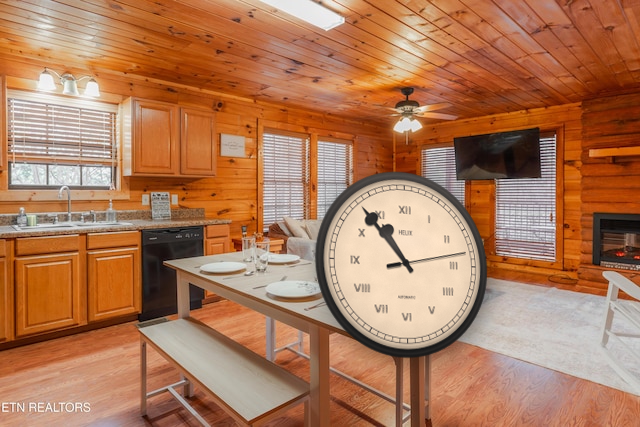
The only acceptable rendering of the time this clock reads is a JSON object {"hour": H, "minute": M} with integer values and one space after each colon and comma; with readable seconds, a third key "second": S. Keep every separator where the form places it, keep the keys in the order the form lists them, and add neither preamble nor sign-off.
{"hour": 10, "minute": 53, "second": 13}
